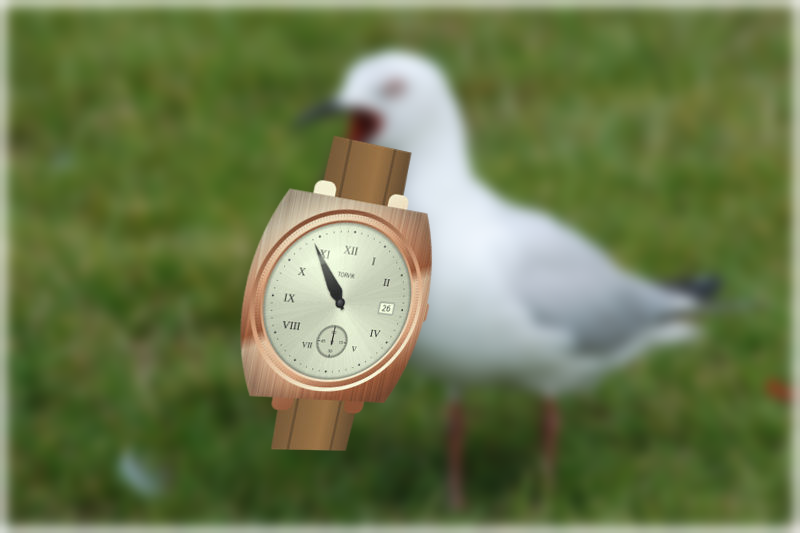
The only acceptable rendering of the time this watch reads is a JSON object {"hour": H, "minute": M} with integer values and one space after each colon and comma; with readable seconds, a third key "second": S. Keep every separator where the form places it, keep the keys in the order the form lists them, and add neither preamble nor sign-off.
{"hour": 10, "minute": 54}
